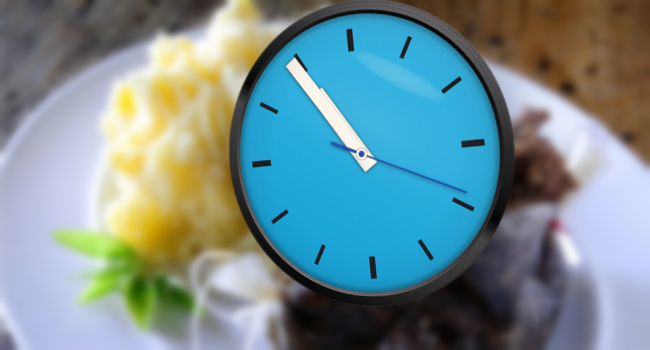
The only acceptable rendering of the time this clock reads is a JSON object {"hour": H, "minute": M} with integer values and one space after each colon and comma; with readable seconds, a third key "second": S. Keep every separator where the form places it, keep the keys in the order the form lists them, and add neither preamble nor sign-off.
{"hour": 10, "minute": 54, "second": 19}
